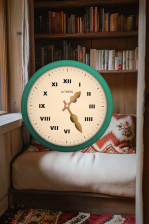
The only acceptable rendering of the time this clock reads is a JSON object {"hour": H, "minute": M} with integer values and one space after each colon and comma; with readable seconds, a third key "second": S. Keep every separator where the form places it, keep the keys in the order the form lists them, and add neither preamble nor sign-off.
{"hour": 1, "minute": 25}
